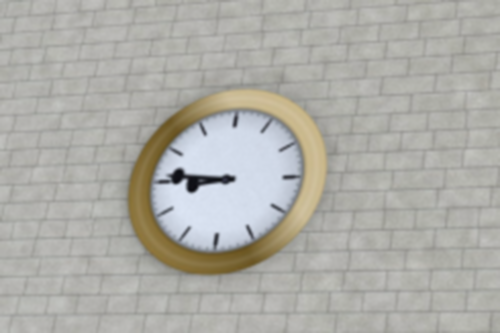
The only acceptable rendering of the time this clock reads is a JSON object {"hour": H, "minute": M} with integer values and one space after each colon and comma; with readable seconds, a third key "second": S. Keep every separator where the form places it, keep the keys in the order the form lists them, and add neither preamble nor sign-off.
{"hour": 8, "minute": 46}
